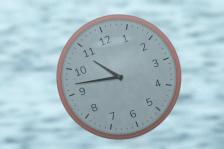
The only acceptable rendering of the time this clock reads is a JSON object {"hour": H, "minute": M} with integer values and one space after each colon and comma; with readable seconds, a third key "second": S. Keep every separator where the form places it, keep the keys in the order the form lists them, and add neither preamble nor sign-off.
{"hour": 10, "minute": 47}
